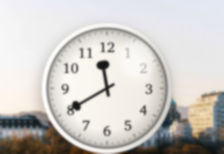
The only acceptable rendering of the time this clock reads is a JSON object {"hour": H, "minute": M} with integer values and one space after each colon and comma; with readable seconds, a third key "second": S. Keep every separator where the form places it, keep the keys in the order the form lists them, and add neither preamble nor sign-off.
{"hour": 11, "minute": 40}
